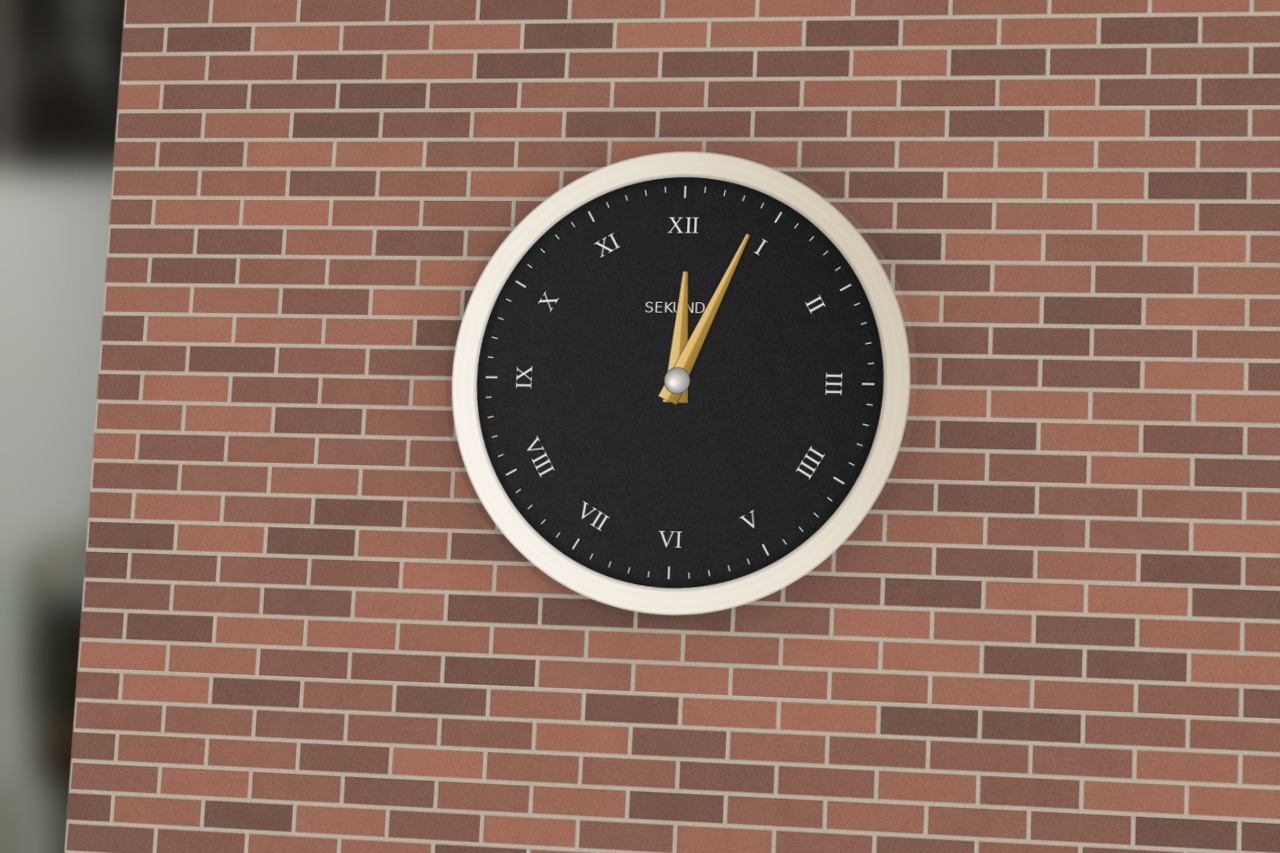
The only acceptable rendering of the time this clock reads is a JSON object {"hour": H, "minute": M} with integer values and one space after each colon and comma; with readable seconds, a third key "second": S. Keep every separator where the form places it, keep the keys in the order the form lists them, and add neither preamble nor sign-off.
{"hour": 12, "minute": 4}
